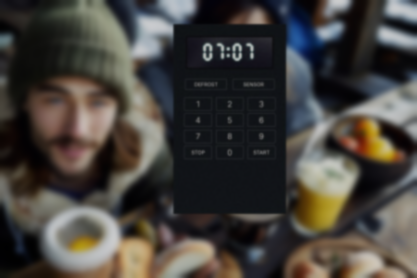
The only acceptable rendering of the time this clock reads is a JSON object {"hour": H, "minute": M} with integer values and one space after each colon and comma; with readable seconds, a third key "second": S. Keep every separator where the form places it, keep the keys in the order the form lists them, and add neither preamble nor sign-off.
{"hour": 7, "minute": 7}
